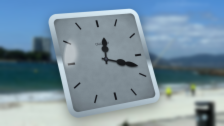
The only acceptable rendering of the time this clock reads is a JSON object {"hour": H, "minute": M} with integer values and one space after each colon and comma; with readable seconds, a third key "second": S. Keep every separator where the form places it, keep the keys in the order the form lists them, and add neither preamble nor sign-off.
{"hour": 12, "minute": 18}
